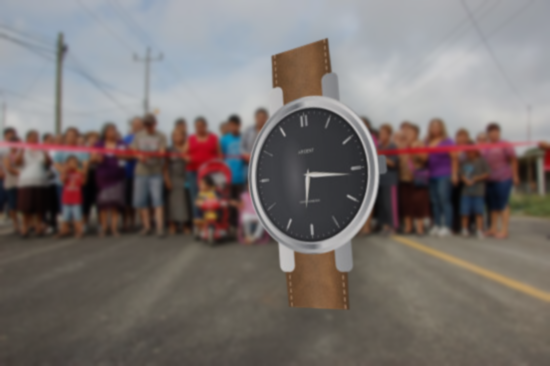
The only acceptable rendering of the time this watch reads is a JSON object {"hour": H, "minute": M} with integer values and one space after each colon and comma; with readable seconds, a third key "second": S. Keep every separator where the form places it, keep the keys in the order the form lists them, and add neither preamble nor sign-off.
{"hour": 6, "minute": 16}
